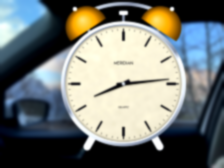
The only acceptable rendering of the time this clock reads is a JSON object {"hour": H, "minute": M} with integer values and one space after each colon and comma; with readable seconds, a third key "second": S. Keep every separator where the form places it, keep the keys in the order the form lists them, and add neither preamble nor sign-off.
{"hour": 8, "minute": 14}
